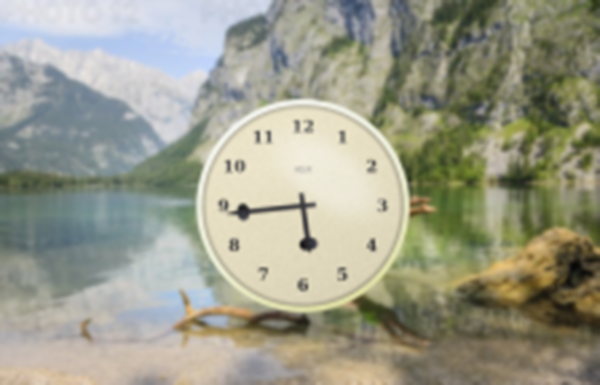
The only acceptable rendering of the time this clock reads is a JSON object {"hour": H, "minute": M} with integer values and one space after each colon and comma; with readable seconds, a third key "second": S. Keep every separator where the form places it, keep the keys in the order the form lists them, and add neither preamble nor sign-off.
{"hour": 5, "minute": 44}
